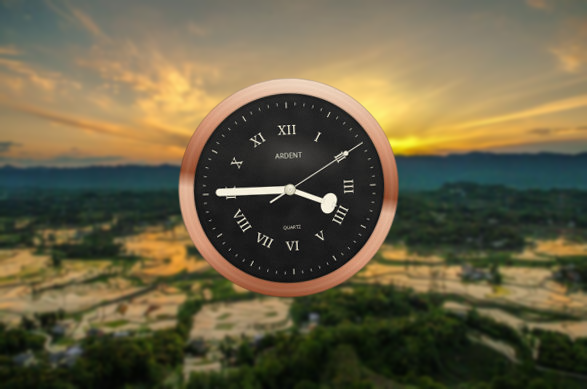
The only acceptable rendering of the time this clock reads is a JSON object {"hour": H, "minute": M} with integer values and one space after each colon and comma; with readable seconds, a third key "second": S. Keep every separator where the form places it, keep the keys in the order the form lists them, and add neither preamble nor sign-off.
{"hour": 3, "minute": 45, "second": 10}
